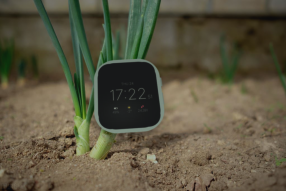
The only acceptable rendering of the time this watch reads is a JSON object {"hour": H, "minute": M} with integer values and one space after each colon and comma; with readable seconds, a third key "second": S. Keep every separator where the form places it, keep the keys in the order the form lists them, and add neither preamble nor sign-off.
{"hour": 17, "minute": 22}
